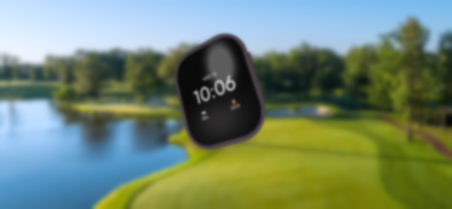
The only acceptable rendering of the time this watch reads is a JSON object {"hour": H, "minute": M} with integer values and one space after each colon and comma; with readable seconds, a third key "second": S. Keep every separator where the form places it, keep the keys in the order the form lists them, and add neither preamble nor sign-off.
{"hour": 10, "minute": 6}
